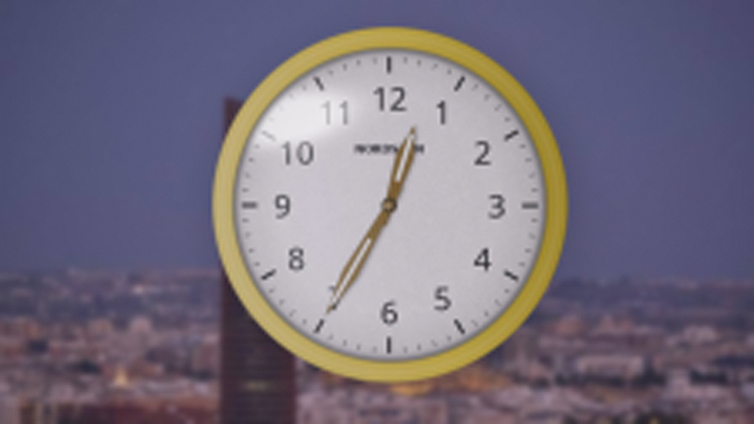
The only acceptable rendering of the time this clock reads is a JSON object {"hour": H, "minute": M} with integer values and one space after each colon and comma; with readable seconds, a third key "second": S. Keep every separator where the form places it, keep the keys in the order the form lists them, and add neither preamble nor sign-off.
{"hour": 12, "minute": 35}
